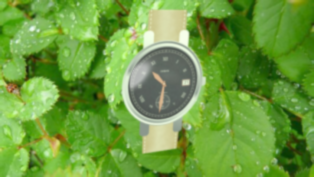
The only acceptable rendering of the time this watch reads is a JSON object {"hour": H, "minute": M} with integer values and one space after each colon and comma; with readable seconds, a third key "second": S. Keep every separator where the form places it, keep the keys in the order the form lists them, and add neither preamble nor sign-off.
{"hour": 10, "minute": 31}
